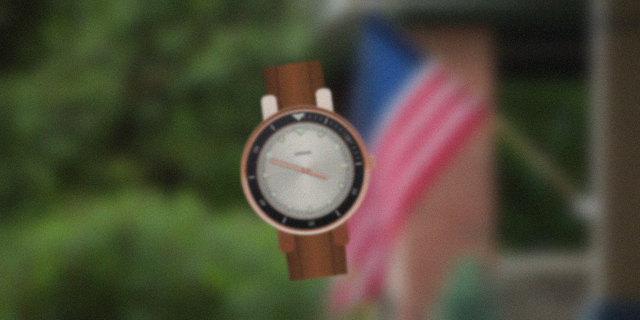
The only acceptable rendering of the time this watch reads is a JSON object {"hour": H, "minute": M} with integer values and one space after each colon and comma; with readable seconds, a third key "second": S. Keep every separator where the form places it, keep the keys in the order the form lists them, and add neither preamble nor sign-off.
{"hour": 3, "minute": 49}
